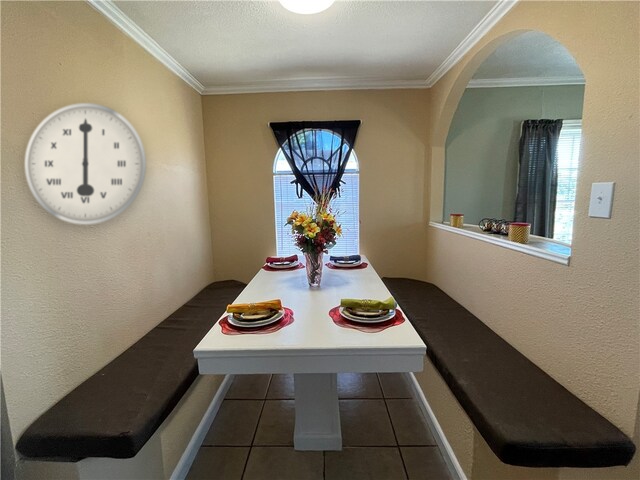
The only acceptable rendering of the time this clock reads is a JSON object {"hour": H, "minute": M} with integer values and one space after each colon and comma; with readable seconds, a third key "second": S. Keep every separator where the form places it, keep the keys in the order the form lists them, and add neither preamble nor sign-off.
{"hour": 6, "minute": 0}
